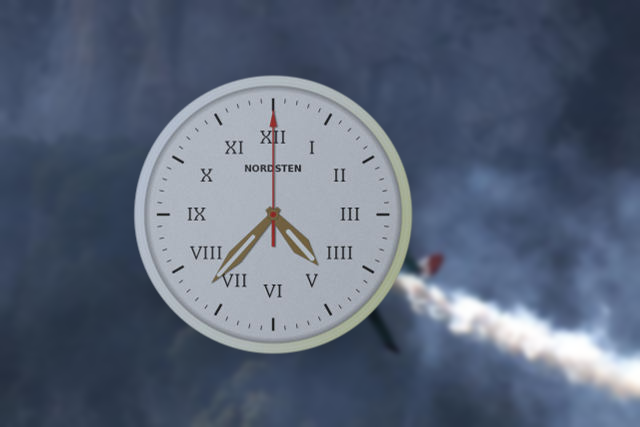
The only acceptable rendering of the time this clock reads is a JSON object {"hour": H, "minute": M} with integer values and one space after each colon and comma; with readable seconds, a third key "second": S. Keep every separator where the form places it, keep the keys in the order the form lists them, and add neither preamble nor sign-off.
{"hour": 4, "minute": 37, "second": 0}
